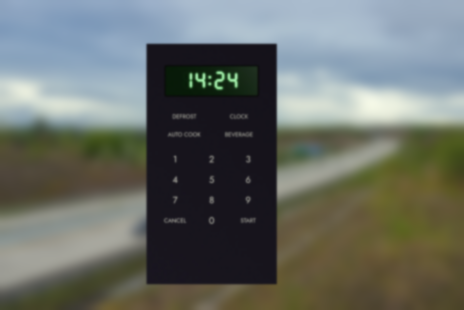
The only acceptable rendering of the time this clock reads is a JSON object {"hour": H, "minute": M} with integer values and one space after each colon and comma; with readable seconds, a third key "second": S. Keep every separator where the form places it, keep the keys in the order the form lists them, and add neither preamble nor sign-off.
{"hour": 14, "minute": 24}
